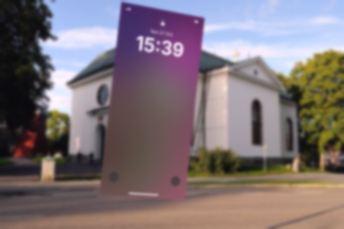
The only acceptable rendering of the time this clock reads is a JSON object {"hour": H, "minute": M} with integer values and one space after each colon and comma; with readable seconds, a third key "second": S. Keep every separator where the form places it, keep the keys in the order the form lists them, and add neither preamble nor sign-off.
{"hour": 15, "minute": 39}
